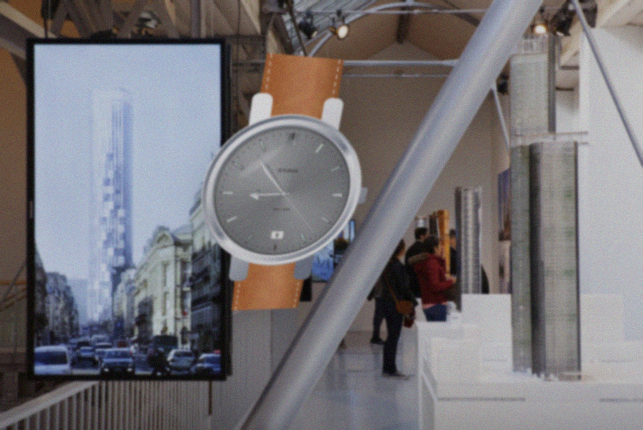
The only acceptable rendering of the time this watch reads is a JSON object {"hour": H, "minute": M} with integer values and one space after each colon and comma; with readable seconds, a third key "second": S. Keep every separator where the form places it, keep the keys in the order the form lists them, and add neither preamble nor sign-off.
{"hour": 8, "minute": 53, "second": 23}
